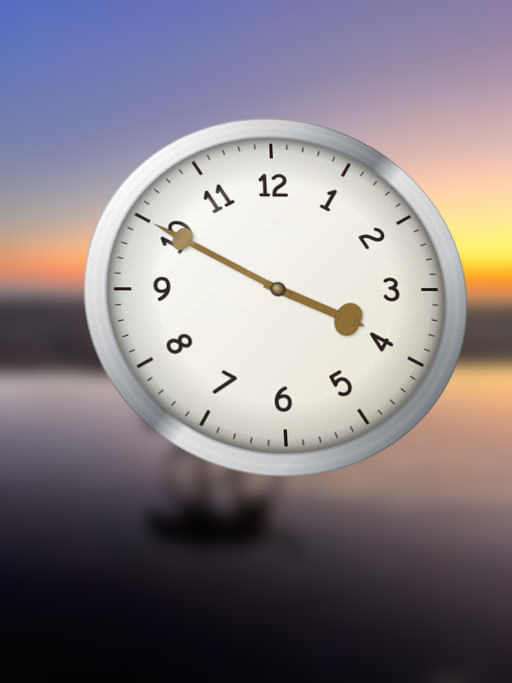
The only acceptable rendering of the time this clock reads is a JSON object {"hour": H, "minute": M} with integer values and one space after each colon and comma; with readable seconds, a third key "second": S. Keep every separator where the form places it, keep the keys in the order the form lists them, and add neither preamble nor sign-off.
{"hour": 3, "minute": 50}
